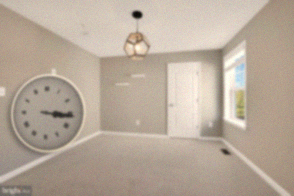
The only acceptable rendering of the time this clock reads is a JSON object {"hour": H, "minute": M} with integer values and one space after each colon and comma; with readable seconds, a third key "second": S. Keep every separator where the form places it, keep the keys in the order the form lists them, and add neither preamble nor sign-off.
{"hour": 3, "minute": 16}
